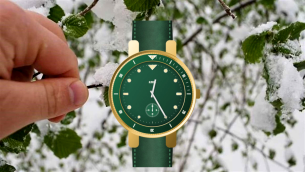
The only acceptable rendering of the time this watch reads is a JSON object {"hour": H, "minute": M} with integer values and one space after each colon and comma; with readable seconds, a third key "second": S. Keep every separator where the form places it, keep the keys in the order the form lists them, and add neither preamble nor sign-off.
{"hour": 12, "minute": 25}
